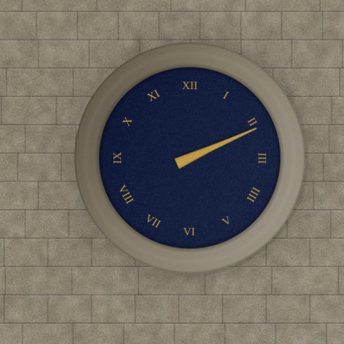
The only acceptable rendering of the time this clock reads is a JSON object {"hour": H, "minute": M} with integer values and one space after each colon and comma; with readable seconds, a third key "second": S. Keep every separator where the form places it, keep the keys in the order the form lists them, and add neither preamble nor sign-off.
{"hour": 2, "minute": 11}
